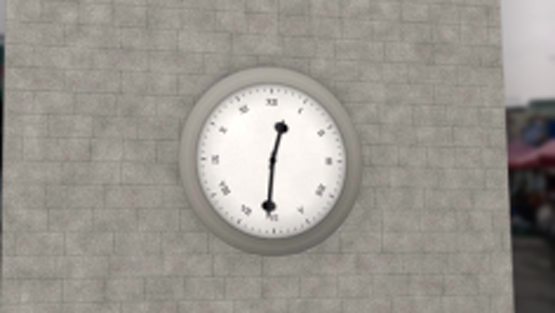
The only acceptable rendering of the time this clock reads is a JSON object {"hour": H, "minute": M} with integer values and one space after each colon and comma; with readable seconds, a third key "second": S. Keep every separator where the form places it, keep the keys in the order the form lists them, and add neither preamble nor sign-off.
{"hour": 12, "minute": 31}
